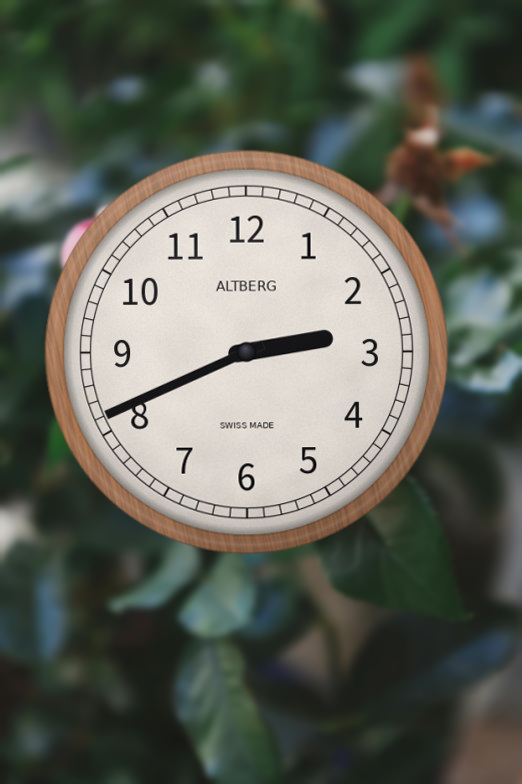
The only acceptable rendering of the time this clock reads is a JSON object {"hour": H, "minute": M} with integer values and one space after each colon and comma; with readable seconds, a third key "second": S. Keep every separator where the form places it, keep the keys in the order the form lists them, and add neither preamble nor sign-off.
{"hour": 2, "minute": 41}
